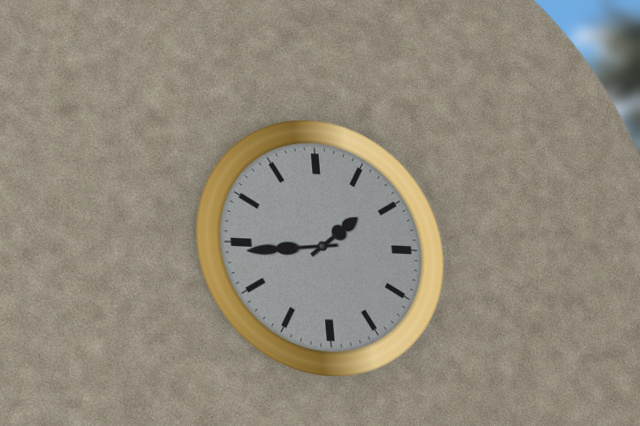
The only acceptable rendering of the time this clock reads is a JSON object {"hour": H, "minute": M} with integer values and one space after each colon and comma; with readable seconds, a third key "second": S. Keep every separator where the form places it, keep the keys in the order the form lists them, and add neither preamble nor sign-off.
{"hour": 1, "minute": 44}
